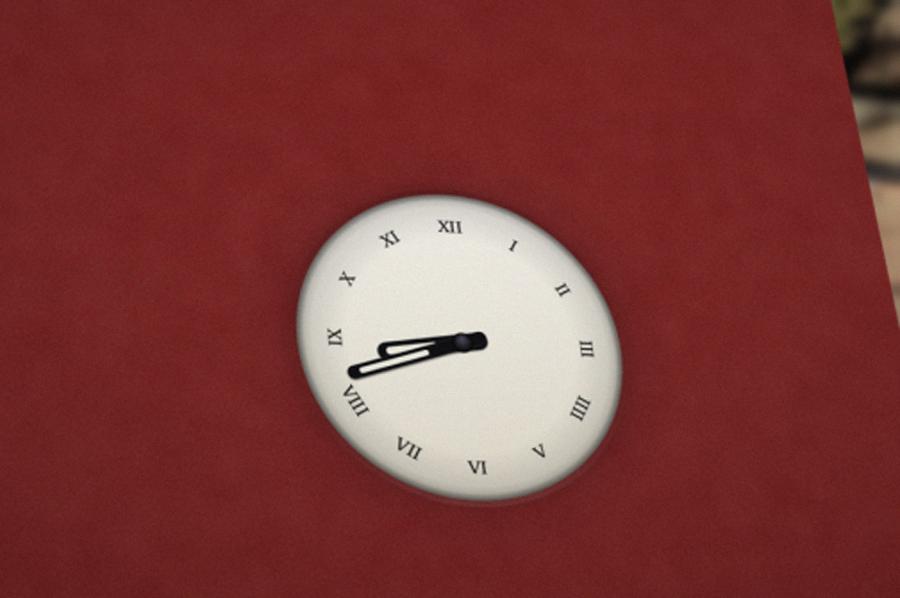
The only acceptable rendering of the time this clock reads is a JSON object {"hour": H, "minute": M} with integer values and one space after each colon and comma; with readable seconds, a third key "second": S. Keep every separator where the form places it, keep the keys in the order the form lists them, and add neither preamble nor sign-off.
{"hour": 8, "minute": 42}
